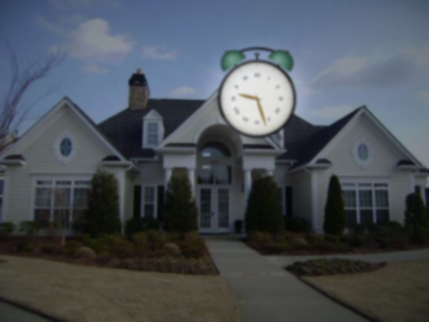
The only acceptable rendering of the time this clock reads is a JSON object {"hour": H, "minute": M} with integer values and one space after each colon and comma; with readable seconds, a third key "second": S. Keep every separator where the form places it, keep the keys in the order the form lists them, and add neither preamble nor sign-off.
{"hour": 9, "minute": 27}
